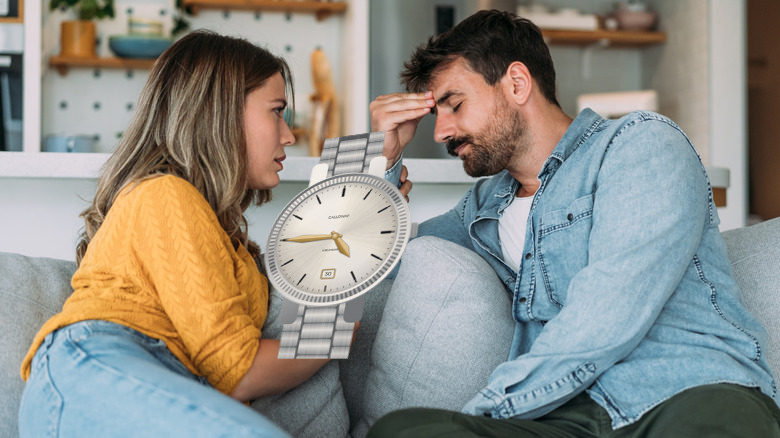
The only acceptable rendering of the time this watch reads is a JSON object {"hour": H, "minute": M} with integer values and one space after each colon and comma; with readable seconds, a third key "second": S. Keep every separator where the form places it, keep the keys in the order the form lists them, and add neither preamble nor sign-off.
{"hour": 4, "minute": 45}
